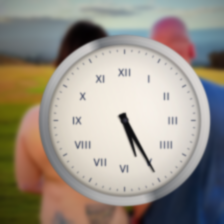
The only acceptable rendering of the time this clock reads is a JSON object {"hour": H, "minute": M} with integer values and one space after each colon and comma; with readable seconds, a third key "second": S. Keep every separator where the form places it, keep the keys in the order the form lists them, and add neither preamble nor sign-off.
{"hour": 5, "minute": 25}
